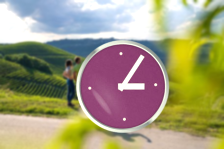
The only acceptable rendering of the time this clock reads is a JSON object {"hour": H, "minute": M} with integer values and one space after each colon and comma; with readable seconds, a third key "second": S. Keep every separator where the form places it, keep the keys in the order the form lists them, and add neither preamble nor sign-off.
{"hour": 3, "minute": 6}
